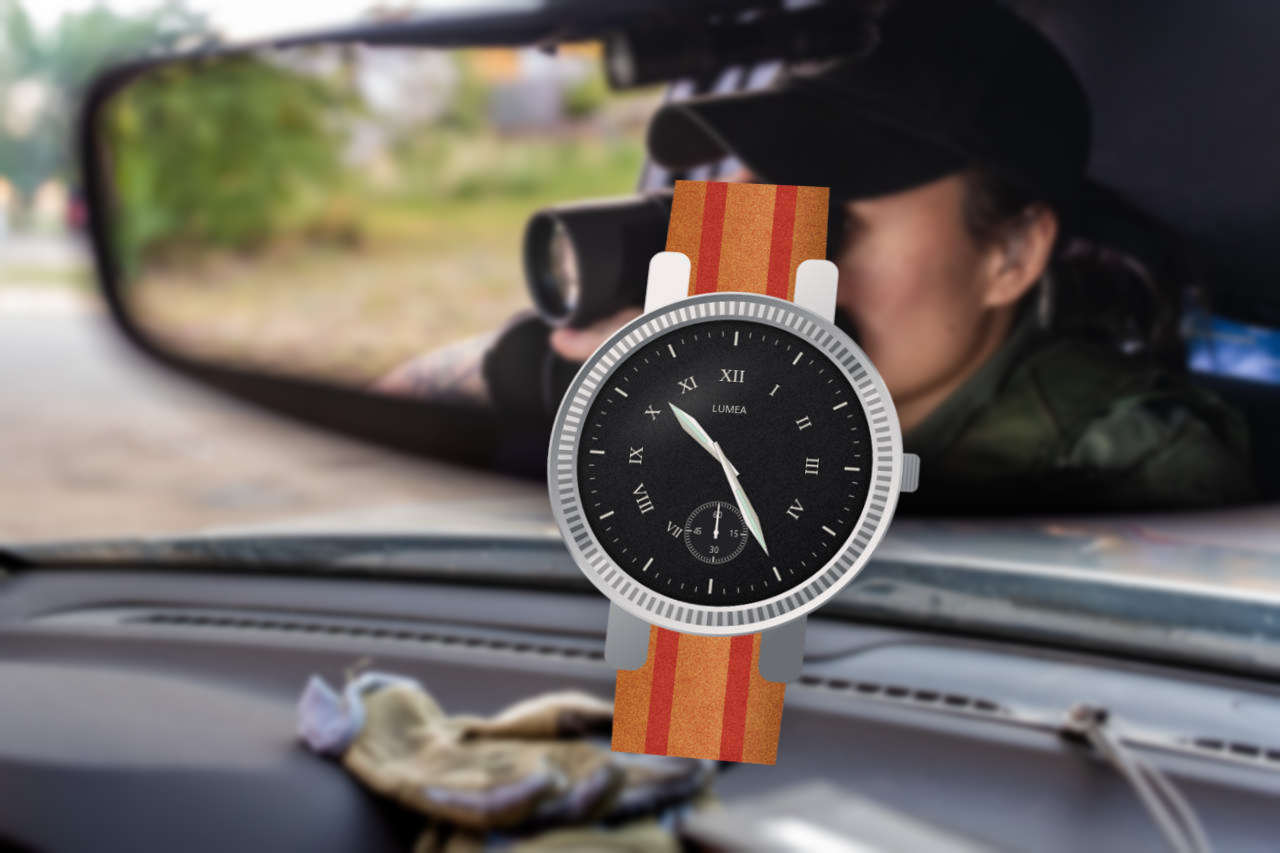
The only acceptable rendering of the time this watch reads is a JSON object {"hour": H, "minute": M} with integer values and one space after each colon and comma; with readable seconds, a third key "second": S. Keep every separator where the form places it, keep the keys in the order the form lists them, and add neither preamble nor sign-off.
{"hour": 10, "minute": 25}
